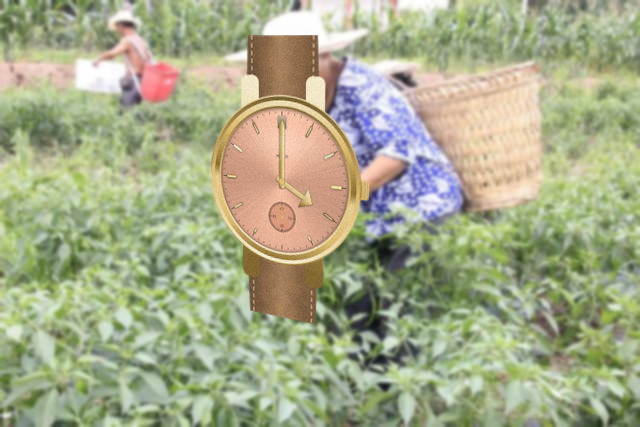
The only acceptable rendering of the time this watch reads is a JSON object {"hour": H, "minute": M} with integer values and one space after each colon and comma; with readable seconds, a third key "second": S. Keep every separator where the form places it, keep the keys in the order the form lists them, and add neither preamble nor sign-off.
{"hour": 4, "minute": 0}
